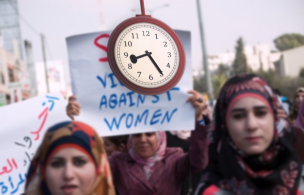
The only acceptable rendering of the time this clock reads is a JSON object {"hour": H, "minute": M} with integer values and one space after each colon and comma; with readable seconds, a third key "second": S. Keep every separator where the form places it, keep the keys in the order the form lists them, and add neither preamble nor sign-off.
{"hour": 8, "minute": 25}
